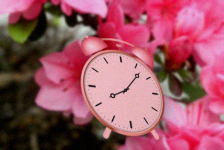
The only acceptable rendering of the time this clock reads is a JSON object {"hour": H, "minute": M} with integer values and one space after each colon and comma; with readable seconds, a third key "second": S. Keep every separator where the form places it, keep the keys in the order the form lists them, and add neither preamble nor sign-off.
{"hour": 8, "minute": 7}
